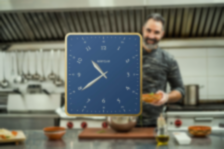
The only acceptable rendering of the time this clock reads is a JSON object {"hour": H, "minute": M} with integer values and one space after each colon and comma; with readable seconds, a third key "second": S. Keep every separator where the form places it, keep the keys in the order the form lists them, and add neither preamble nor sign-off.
{"hour": 10, "minute": 39}
